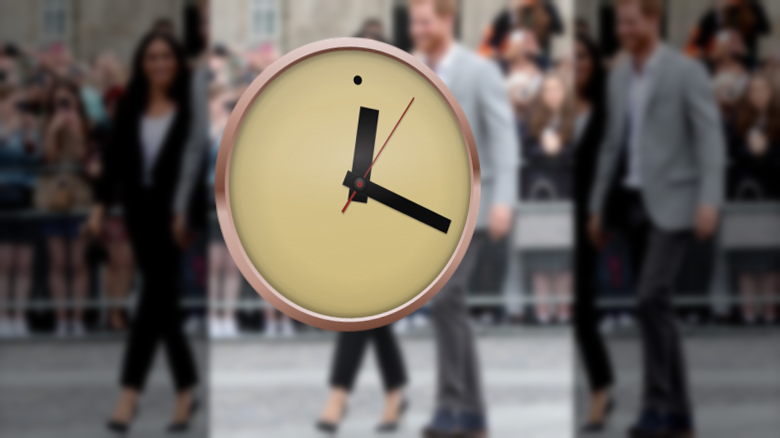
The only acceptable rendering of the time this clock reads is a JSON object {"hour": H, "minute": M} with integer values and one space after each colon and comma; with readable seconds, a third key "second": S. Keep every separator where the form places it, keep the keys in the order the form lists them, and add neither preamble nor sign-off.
{"hour": 12, "minute": 19, "second": 6}
